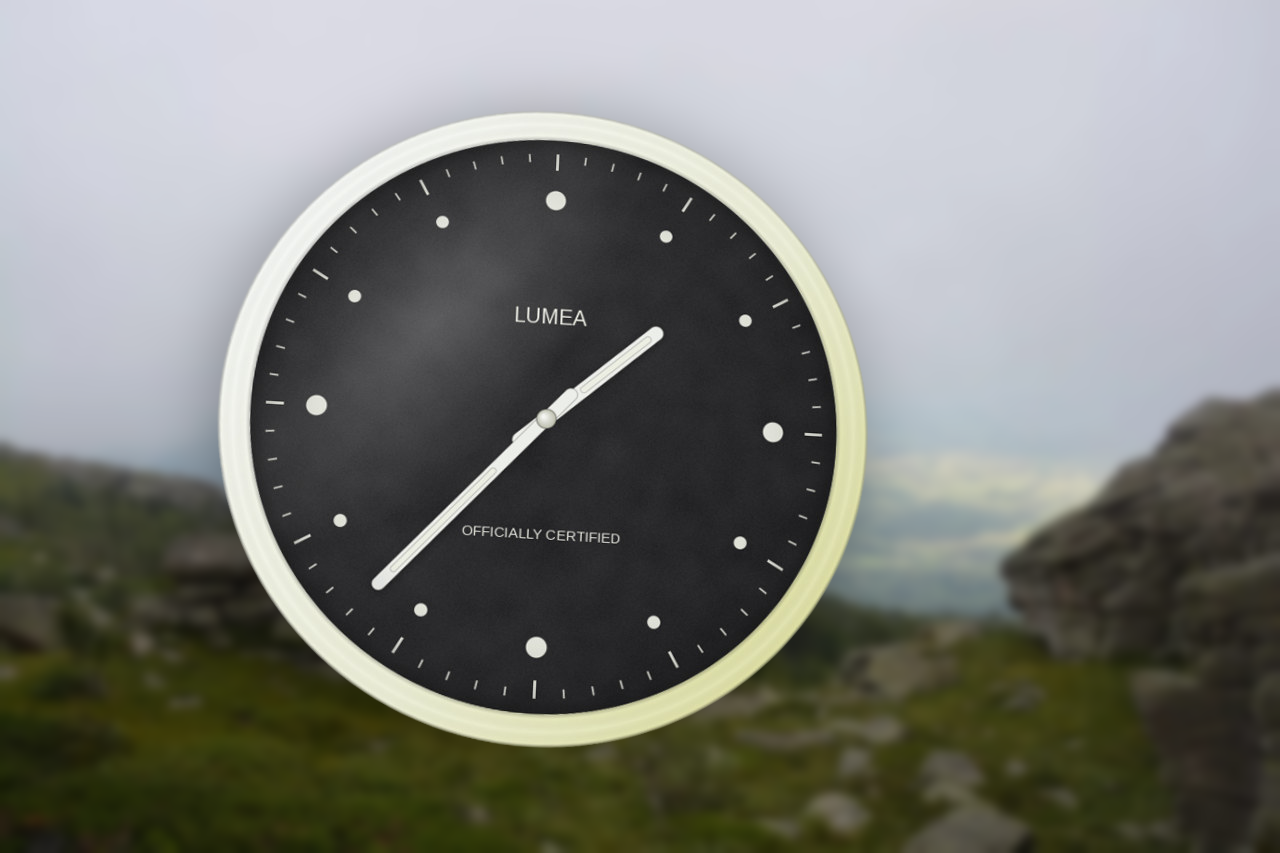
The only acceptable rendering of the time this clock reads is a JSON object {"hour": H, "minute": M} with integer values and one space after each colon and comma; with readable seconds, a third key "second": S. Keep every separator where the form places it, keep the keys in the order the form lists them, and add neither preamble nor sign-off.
{"hour": 1, "minute": 37}
